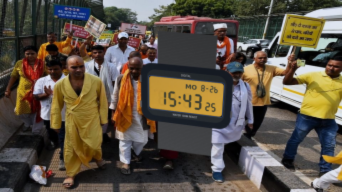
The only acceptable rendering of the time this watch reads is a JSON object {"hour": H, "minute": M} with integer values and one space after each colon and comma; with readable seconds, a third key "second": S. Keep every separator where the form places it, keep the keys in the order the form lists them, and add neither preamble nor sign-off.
{"hour": 15, "minute": 43, "second": 25}
